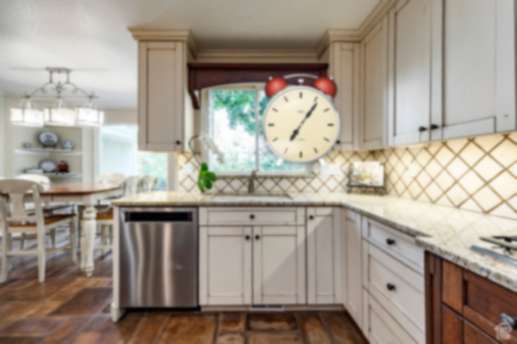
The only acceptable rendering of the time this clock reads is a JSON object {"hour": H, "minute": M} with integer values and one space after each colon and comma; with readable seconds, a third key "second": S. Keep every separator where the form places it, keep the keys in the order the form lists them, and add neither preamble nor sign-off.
{"hour": 7, "minute": 6}
